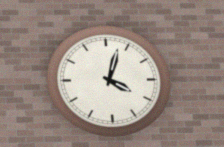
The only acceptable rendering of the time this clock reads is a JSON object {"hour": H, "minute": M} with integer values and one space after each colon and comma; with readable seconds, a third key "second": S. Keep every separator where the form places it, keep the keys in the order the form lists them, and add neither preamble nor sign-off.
{"hour": 4, "minute": 3}
